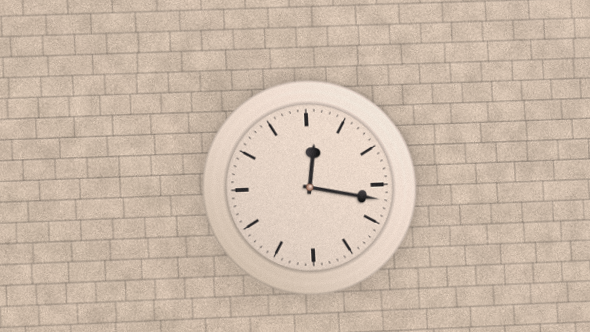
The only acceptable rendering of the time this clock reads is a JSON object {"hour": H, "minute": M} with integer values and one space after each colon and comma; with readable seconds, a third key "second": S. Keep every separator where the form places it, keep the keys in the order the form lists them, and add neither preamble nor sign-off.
{"hour": 12, "minute": 17}
